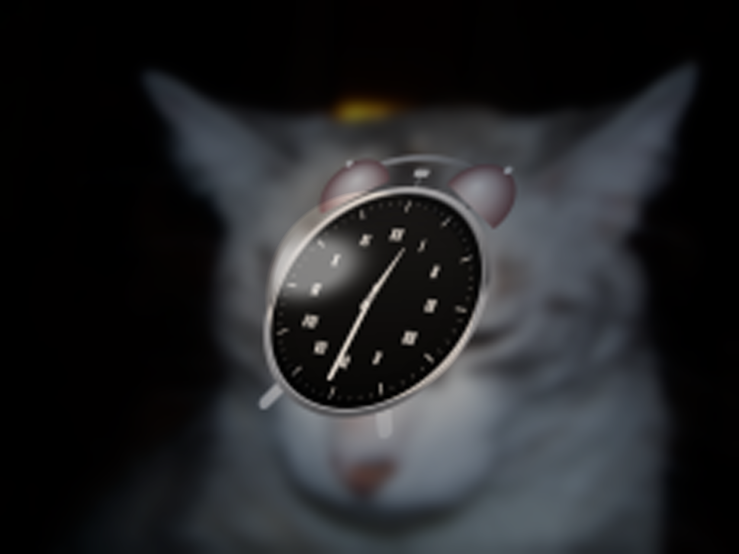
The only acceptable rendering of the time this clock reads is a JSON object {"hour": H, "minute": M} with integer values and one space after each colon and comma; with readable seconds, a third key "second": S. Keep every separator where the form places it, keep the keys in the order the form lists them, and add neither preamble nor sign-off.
{"hour": 12, "minute": 31}
